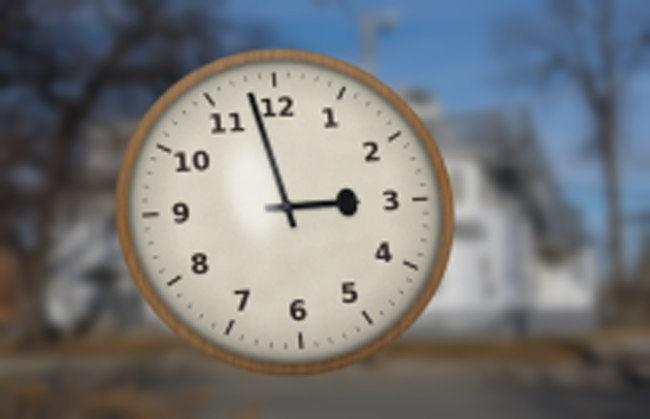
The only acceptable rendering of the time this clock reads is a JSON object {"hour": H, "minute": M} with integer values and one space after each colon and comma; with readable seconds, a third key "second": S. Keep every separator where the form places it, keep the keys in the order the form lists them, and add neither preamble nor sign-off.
{"hour": 2, "minute": 58}
